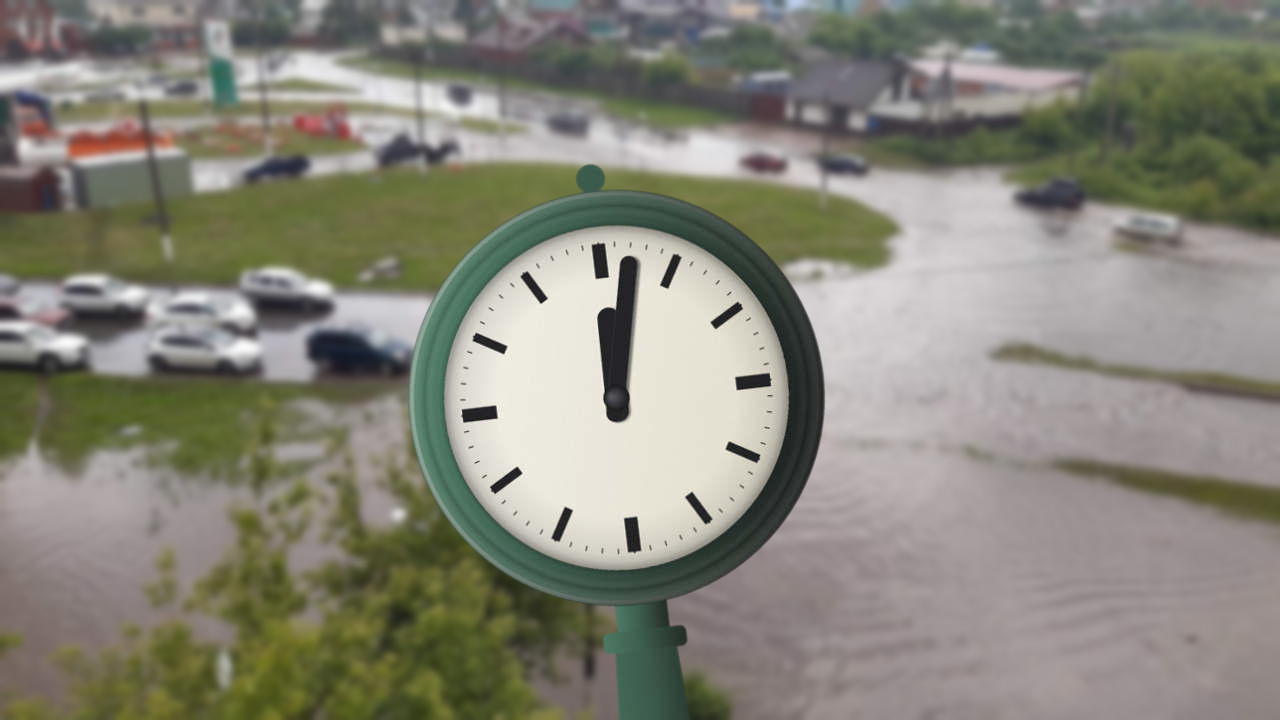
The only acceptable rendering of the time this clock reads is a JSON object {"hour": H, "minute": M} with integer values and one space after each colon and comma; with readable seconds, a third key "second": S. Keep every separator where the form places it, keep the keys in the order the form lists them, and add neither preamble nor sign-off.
{"hour": 12, "minute": 2}
